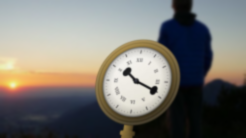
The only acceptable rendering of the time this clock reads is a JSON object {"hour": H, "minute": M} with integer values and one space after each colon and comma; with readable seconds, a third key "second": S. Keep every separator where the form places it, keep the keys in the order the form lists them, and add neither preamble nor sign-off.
{"hour": 10, "minute": 19}
